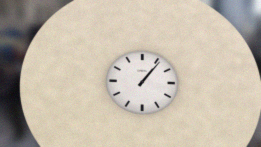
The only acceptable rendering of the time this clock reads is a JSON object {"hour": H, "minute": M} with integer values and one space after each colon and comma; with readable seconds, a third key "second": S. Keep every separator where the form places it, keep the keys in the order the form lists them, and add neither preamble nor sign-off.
{"hour": 1, "minute": 6}
